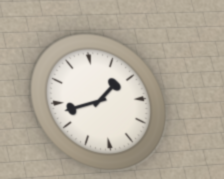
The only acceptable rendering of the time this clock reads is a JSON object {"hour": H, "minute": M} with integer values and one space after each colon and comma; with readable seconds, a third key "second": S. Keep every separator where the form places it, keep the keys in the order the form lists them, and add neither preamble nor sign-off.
{"hour": 1, "minute": 43}
